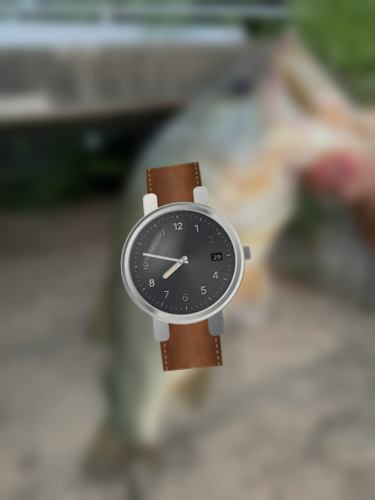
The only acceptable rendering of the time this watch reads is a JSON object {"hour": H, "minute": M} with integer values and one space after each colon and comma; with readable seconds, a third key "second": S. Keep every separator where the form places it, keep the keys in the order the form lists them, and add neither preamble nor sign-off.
{"hour": 7, "minute": 48}
